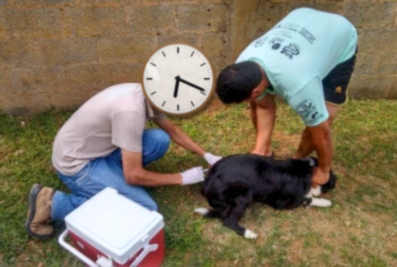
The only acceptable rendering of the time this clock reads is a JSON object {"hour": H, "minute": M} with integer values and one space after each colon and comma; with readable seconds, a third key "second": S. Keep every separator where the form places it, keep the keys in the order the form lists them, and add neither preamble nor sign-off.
{"hour": 6, "minute": 19}
